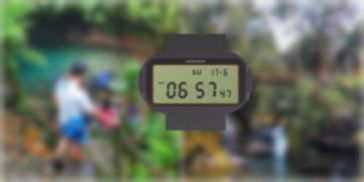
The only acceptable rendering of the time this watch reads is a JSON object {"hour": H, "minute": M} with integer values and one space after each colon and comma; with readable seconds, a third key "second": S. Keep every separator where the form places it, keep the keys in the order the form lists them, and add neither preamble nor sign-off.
{"hour": 6, "minute": 57}
